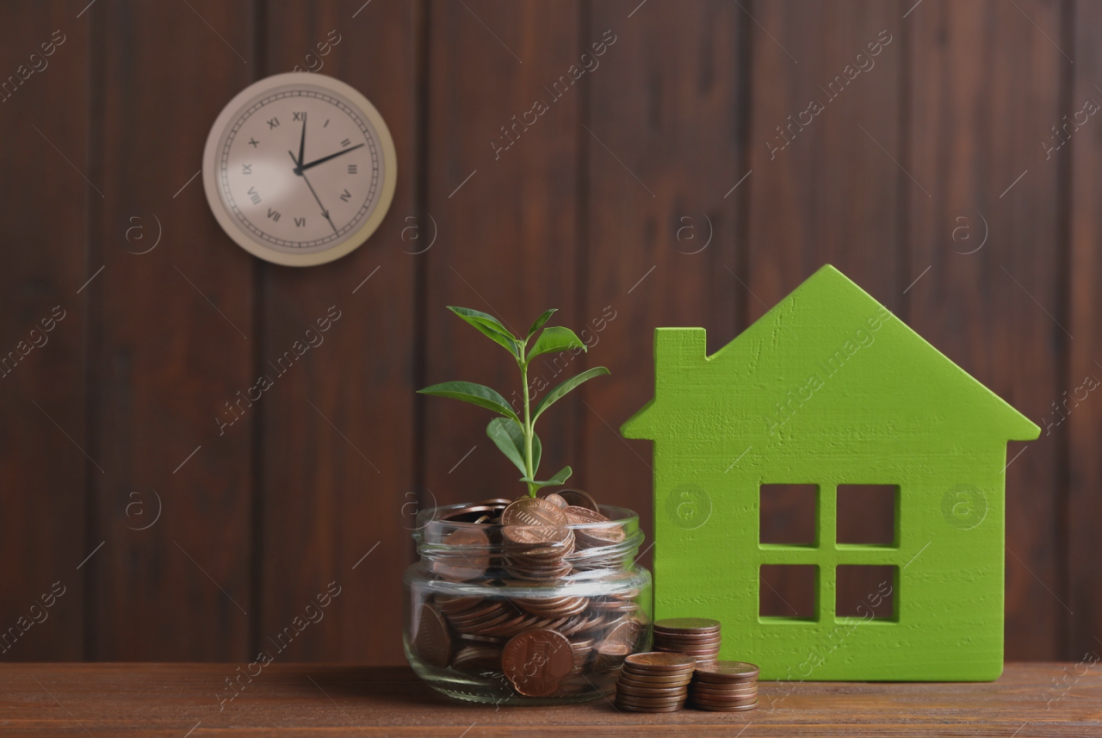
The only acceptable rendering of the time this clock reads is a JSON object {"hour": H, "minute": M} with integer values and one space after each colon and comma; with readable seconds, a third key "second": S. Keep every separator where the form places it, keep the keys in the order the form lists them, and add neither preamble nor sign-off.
{"hour": 12, "minute": 11, "second": 25}
